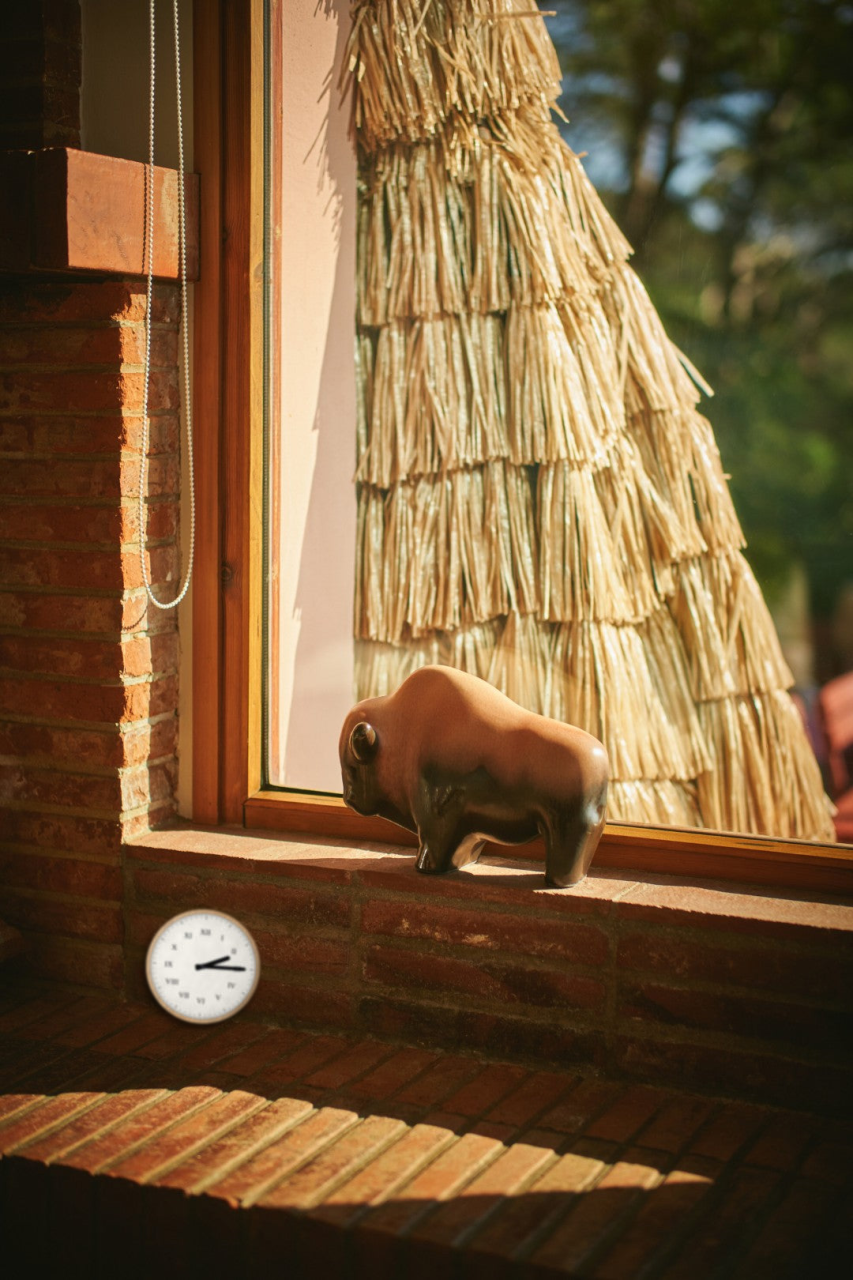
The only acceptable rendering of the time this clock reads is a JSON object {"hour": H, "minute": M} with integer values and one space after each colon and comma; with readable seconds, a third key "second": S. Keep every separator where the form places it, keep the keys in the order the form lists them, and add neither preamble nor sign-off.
{"hour": 2, "minute": 15}
